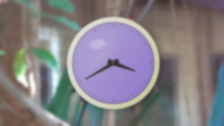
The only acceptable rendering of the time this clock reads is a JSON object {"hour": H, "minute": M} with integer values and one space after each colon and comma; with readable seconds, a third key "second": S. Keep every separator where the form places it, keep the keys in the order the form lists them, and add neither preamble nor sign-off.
{"hour": 3, "minute": 40}
